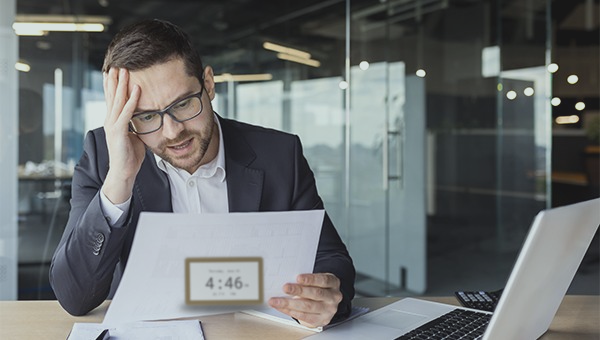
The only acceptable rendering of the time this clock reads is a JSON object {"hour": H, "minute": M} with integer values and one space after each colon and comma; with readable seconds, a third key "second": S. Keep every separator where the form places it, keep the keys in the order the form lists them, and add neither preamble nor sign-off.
{"hour": 4, "minute": 46}
